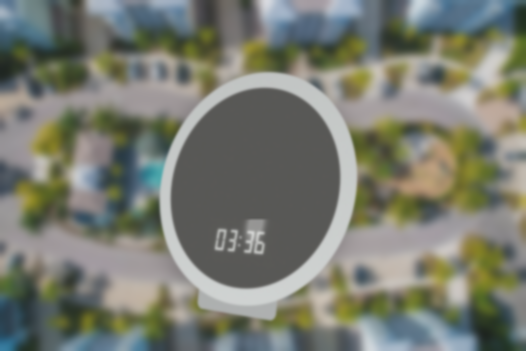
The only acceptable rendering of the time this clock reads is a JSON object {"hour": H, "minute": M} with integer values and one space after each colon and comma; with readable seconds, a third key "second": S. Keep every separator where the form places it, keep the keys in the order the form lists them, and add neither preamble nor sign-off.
{"hour": 3, "minute": 36}
